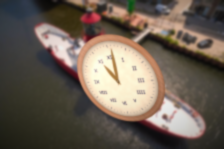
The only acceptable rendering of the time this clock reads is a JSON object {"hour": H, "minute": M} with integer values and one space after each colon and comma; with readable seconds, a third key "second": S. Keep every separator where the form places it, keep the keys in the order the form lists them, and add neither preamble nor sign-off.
{"hour": 11, "minute": 1}
